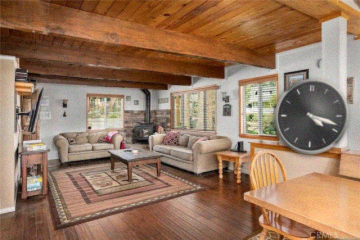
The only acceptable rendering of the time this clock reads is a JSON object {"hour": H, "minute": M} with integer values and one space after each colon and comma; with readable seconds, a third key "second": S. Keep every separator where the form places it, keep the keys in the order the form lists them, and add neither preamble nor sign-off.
{"hour": 4, "minute": 18}
